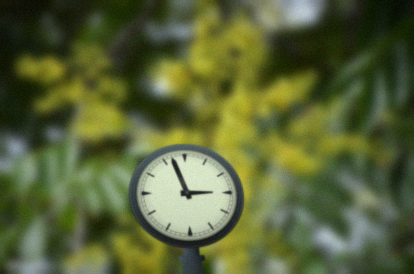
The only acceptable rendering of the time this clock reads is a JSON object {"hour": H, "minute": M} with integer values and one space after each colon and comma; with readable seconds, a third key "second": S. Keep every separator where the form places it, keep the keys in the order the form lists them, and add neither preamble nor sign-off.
{"hour": 2, "minute": 57}
